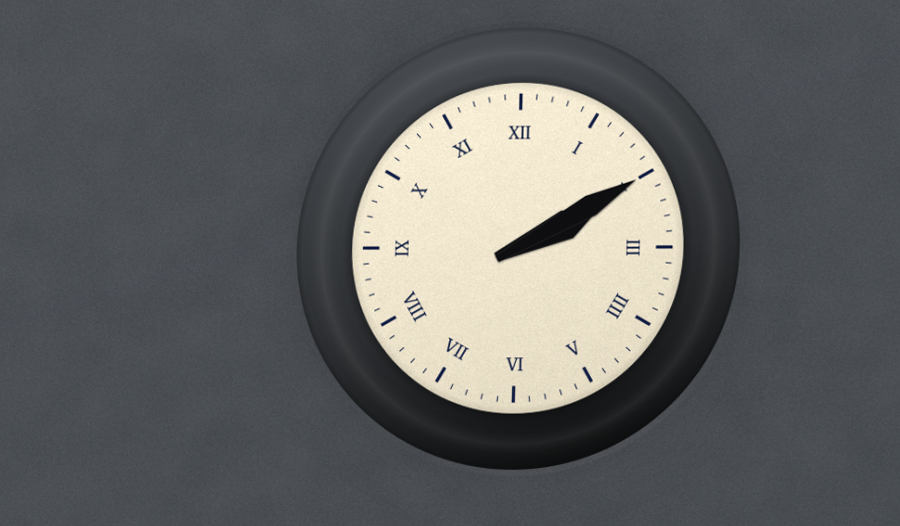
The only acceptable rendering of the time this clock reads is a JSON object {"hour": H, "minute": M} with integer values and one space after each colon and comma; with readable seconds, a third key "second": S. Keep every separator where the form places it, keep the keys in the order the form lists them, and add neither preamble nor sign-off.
{"hour": 2, "minute": 10}
